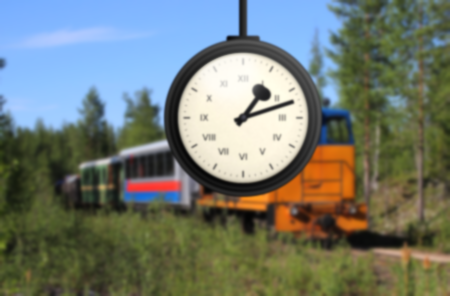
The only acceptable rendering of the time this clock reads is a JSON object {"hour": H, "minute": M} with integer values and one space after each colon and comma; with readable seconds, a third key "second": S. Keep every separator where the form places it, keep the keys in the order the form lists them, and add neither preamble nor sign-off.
{"hour": 1, "minute": 12}
